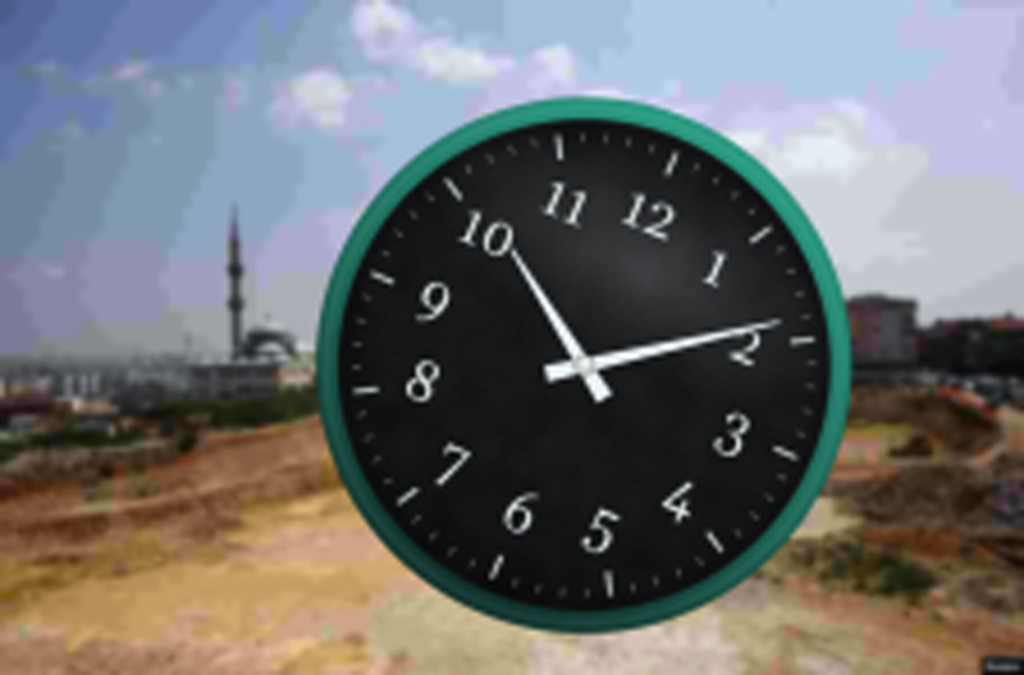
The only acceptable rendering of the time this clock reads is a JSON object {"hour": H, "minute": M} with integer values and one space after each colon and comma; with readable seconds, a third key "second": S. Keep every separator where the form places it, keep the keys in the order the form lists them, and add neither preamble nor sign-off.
{"hour": 10, "minute": 9}
